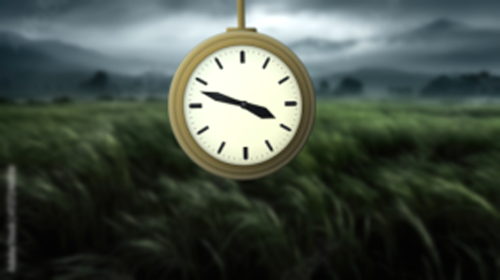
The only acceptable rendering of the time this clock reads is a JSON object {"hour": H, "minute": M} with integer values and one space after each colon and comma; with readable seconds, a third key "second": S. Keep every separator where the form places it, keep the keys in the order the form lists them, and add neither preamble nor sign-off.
{"hour": 3, "minute": 48}
